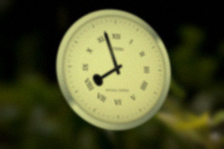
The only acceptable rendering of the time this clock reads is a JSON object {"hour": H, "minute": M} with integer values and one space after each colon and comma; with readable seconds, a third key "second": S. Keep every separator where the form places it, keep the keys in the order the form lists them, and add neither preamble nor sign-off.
{"hour": 7, "minute": 57}
